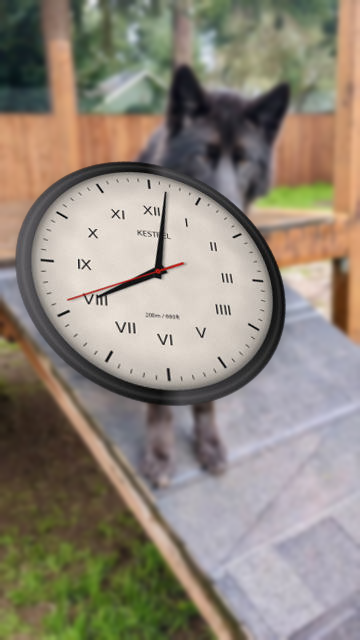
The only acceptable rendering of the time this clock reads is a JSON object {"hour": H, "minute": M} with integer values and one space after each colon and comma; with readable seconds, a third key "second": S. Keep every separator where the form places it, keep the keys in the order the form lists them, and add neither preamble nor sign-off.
{"hour": 8, "minute": 1, "second": 41}
